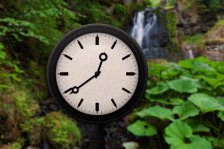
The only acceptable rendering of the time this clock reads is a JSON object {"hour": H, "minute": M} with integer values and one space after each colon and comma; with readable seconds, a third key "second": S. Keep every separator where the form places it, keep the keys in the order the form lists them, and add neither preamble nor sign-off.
{"hour": 12, "minute": 39}
